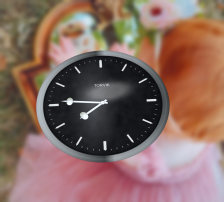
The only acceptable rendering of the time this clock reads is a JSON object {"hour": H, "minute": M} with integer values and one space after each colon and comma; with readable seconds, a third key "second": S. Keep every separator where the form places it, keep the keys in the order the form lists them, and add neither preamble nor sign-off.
{"hour": 7, "minute": 46}
